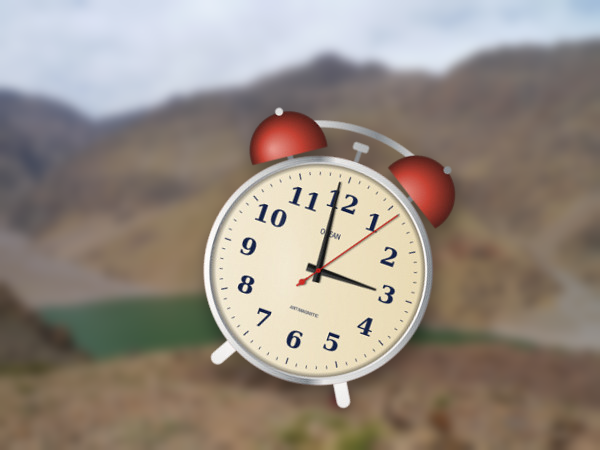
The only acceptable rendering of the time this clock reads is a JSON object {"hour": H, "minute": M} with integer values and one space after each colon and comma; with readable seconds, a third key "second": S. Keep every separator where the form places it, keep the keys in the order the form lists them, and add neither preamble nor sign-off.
{"hour": 2, "minute": 59, "second": 6}
